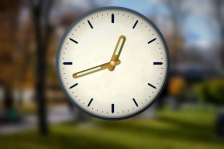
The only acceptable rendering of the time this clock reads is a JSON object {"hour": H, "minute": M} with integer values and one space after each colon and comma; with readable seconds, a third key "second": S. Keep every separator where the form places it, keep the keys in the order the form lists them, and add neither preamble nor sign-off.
{"hour": 12, "minute": 42}
